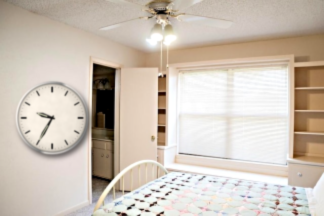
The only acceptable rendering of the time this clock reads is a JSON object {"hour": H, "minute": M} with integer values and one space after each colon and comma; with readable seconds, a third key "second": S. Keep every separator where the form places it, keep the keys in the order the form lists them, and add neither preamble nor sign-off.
{"hour": 9, "minute": 35}
